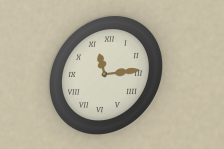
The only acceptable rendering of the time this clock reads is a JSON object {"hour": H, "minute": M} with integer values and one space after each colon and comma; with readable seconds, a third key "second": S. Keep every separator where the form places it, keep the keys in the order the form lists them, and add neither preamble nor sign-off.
{"hour": 11, "minute": 14}
